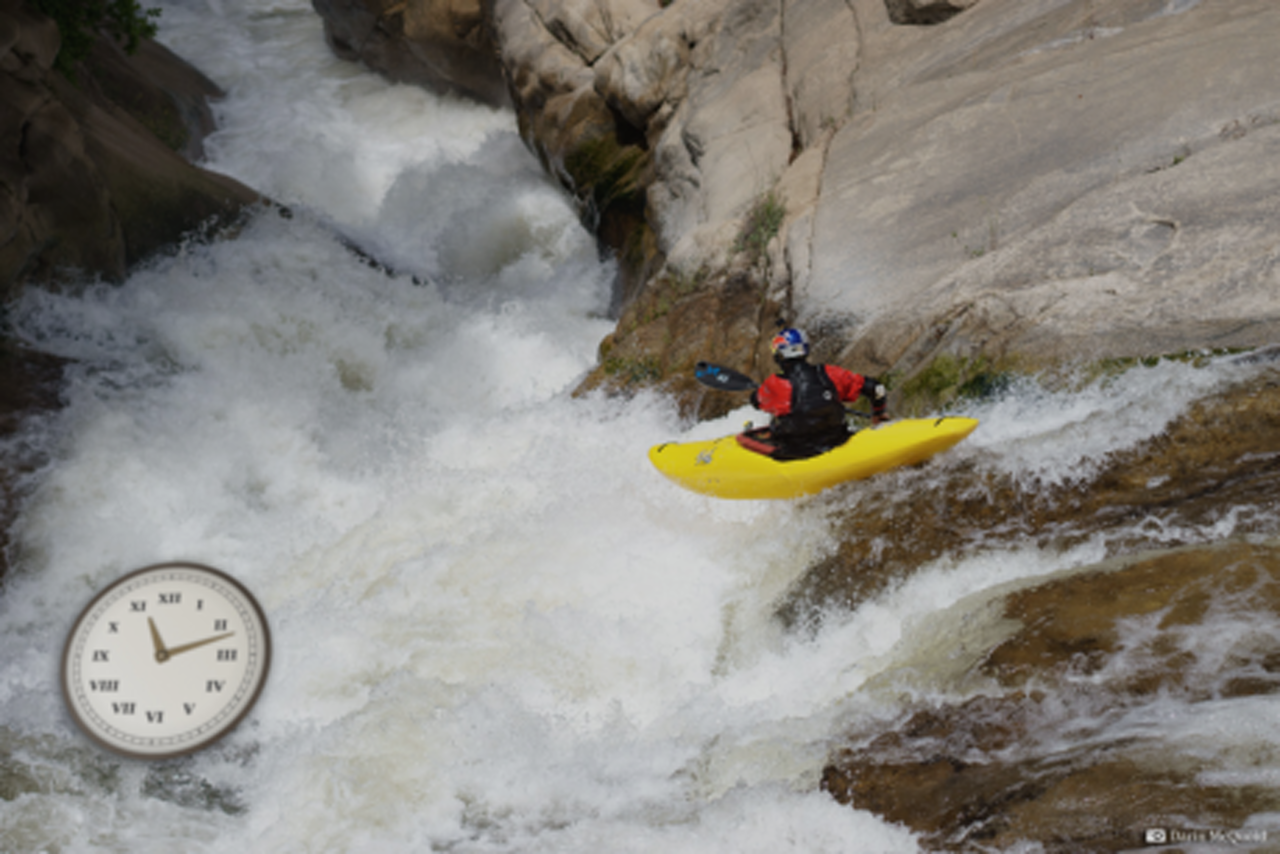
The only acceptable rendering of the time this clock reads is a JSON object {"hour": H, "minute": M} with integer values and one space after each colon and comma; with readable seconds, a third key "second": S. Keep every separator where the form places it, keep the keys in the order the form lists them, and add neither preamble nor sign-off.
{"hour": 11, "minute": 12}
